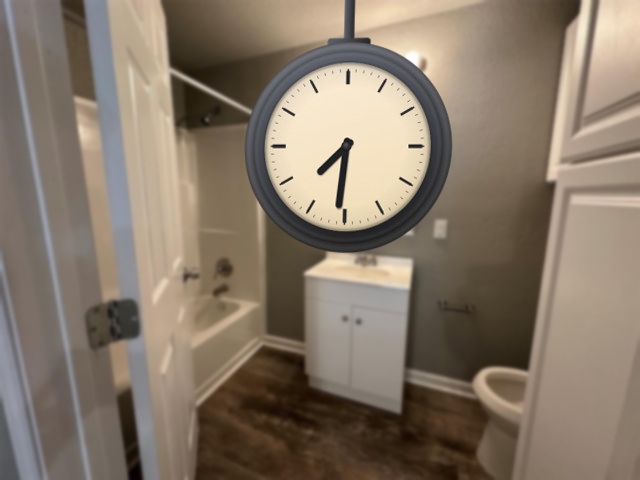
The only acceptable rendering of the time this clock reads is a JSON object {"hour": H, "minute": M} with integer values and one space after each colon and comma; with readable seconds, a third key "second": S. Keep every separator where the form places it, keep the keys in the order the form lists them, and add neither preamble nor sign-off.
{"hour": 7, "minute": 31}
